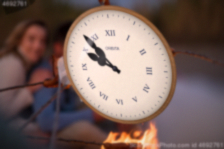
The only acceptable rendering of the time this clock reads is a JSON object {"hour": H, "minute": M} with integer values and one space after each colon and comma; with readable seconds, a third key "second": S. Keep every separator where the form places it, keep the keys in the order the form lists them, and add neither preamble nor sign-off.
{"hour": 9, "minute": 53}
